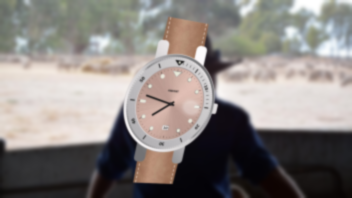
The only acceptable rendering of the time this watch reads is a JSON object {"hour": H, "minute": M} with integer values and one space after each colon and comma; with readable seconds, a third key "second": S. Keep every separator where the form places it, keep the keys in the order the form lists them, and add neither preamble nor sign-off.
{"hour": 7, "minute": 47}
